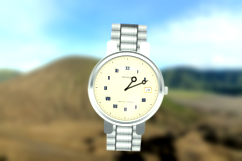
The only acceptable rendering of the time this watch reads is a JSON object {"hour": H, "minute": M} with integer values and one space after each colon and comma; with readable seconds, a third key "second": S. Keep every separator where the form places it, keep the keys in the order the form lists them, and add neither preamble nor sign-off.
{"hour": 1, "minute": 11}
